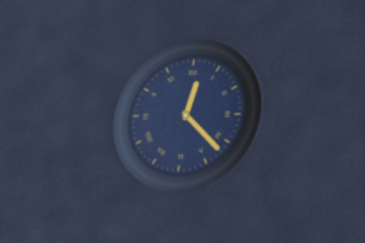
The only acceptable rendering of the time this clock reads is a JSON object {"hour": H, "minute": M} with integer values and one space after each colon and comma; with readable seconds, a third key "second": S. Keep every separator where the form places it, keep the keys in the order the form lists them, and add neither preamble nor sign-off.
{"hour": 12, "minute": 22}
